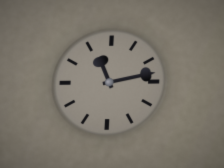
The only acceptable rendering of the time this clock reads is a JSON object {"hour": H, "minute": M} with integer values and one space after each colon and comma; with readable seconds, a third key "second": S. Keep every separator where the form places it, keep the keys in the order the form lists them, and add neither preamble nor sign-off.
{"hour": 11, "minute": 13}
